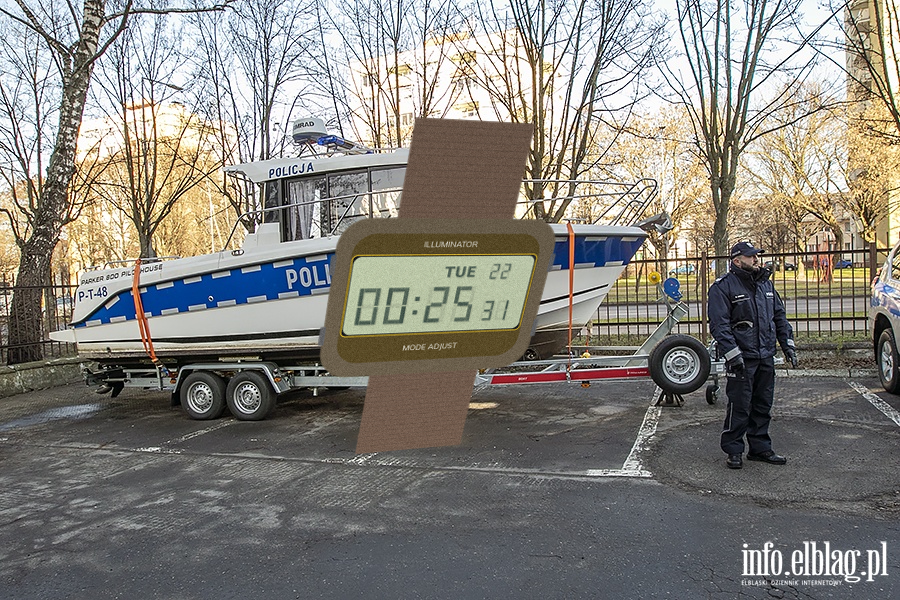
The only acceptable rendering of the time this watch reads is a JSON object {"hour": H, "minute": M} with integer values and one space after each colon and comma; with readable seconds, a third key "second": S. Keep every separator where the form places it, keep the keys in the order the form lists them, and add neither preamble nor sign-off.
{"hour": 0, "minute": 25, "second": 31}
